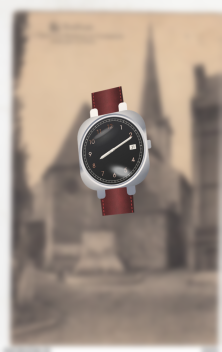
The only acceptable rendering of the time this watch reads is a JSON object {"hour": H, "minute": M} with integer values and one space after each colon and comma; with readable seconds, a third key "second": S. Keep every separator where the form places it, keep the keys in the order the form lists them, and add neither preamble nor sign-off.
{"hour": 8, "minute": 11}
